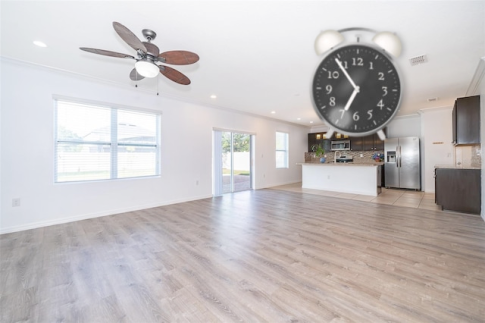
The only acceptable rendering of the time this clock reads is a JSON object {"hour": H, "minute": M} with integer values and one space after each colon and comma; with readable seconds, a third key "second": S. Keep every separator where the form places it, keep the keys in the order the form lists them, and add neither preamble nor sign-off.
{"hour": 6, "minute": 54}
